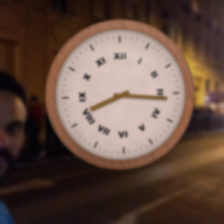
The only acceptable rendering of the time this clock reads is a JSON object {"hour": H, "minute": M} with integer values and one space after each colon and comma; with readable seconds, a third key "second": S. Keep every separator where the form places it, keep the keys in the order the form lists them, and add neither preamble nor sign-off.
{"hour": 8, "minute": 16}
